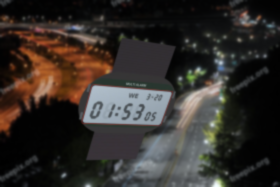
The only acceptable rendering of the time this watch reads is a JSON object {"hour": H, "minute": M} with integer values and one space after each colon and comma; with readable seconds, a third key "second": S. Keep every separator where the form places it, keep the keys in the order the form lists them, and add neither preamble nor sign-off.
{"hour": 1, "minute": 53, "second": 5}
